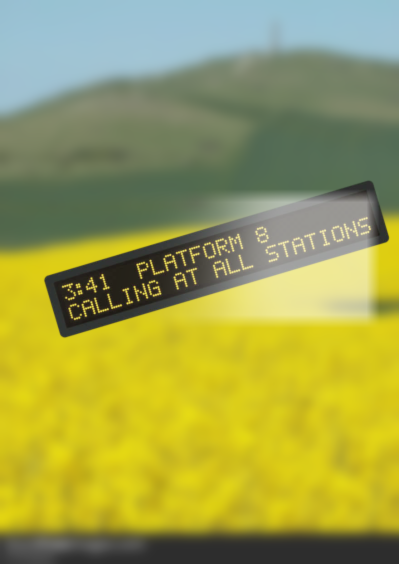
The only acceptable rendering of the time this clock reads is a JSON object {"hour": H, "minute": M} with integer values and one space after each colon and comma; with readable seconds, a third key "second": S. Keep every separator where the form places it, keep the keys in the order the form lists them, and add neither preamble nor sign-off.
{"hour": 3, "minute": 41}
